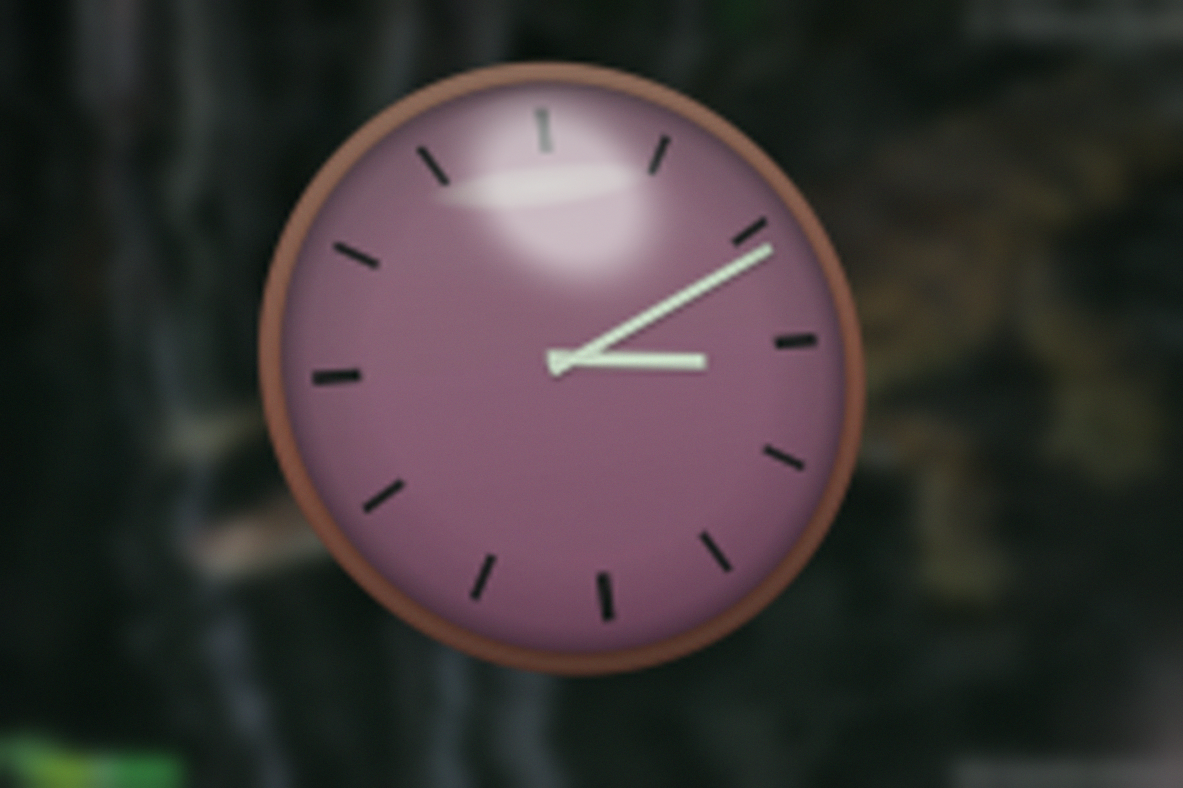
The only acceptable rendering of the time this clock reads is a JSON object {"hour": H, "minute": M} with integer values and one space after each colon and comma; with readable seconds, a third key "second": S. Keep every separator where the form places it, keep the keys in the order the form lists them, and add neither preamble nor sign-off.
{"hour": 3, "minute": 11}
